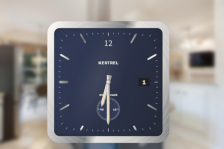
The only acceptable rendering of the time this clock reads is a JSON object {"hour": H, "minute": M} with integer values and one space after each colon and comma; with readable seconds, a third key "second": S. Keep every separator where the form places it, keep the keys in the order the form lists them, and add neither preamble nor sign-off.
{"hour": 6, "minute": 30}
